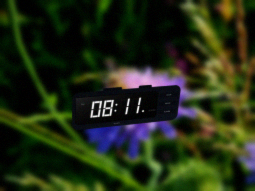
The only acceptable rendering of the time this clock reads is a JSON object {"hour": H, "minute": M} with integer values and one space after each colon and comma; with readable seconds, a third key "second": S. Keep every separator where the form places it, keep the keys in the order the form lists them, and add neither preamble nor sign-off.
{"hour": 8, "minute": 11}
